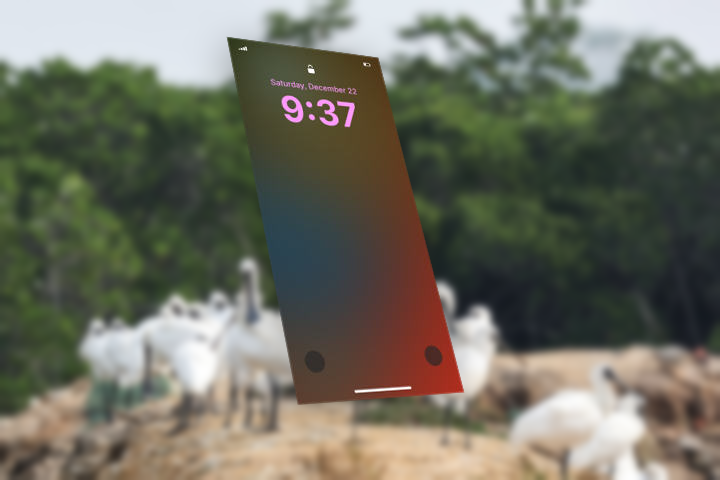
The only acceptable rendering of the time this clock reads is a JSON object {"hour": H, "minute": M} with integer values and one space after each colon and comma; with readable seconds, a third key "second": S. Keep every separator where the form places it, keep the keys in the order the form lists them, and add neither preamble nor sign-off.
{"hour": 9, "minute": 37}
